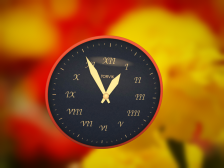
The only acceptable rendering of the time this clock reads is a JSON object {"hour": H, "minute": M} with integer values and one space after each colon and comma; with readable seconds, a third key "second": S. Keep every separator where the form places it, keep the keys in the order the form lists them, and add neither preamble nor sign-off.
{"hour": 12, "minute": 55}
